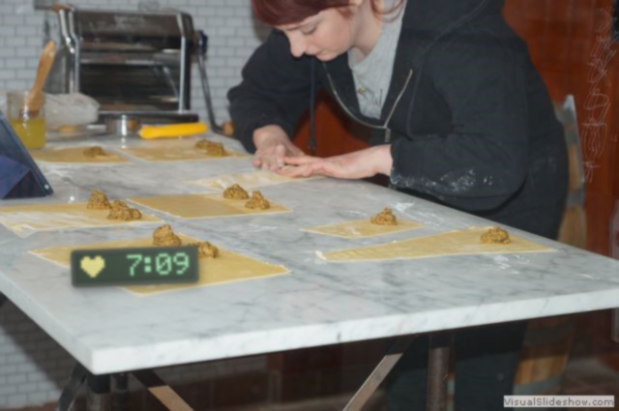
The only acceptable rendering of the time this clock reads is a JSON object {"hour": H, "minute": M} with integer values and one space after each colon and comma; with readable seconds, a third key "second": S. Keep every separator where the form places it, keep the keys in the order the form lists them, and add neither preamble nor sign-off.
{"hour": 7, "minute": 9}
